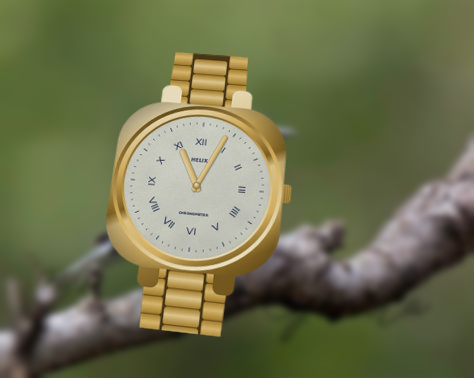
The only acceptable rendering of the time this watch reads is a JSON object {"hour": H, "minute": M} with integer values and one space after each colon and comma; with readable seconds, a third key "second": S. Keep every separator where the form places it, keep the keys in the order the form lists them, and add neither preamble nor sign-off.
{"hour": 11, "minute": 4}
